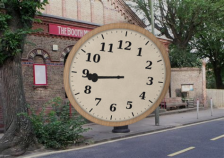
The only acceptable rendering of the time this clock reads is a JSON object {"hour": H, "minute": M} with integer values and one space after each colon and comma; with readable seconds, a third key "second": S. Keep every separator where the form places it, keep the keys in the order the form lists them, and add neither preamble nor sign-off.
{"hour": 8, "minute": 44}
